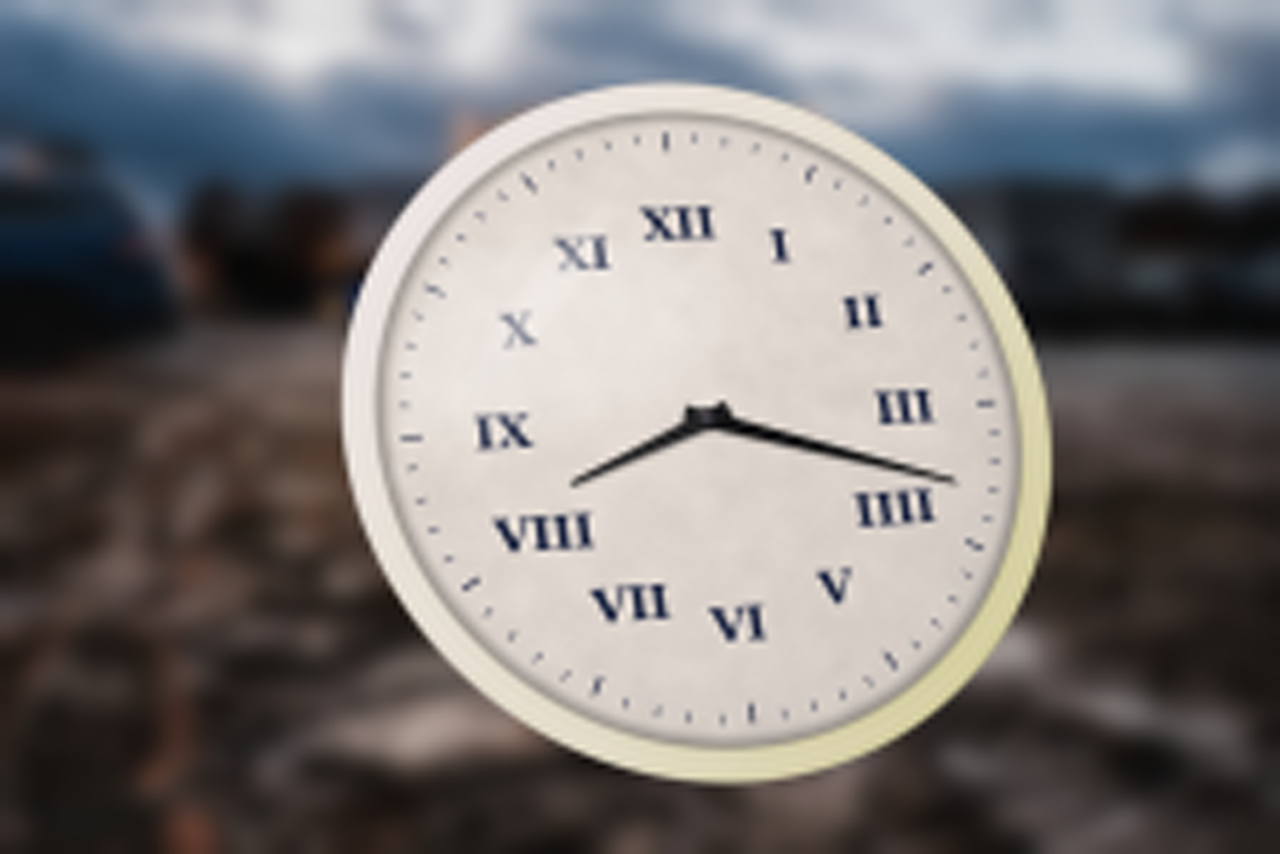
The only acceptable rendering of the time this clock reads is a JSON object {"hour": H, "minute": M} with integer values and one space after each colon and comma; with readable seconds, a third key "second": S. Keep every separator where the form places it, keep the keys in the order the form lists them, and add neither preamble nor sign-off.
{"hour": 8, "minute": 18}
